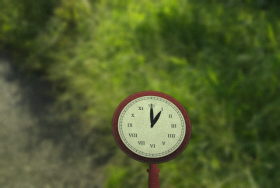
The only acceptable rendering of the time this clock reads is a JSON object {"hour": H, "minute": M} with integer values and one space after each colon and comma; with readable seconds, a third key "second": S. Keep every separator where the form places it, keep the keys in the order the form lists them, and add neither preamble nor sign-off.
{"hour": 1, "minute": 0}
